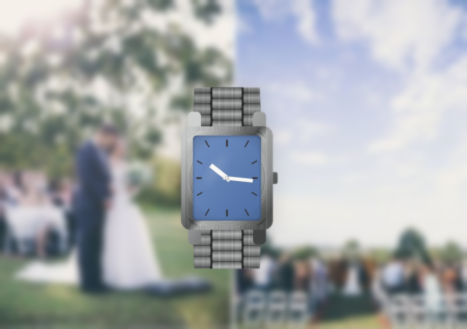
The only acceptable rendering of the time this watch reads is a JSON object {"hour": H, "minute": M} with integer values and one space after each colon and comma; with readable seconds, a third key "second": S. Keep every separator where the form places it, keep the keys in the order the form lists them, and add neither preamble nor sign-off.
{"hour": 10, "minute": 16}
